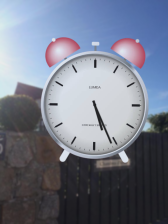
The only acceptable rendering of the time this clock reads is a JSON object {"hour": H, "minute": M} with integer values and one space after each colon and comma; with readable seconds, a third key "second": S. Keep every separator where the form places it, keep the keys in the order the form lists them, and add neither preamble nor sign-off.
{"hour": 5, "minute": 26}
